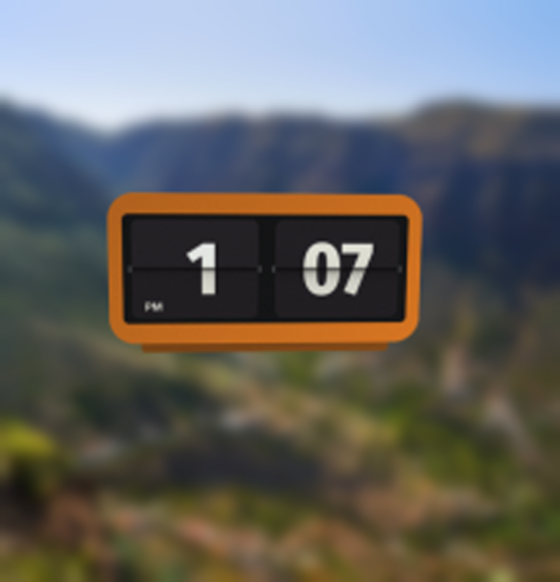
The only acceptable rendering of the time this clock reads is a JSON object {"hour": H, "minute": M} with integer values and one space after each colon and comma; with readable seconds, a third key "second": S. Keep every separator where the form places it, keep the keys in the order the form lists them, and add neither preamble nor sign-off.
{"hour": 1, "minute": 7}
